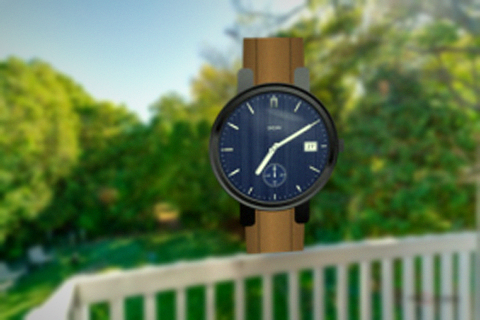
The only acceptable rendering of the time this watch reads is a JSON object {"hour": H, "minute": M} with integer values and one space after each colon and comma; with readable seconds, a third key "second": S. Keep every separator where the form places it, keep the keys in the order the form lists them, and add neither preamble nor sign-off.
{"hour": 7, "minute": 10}
